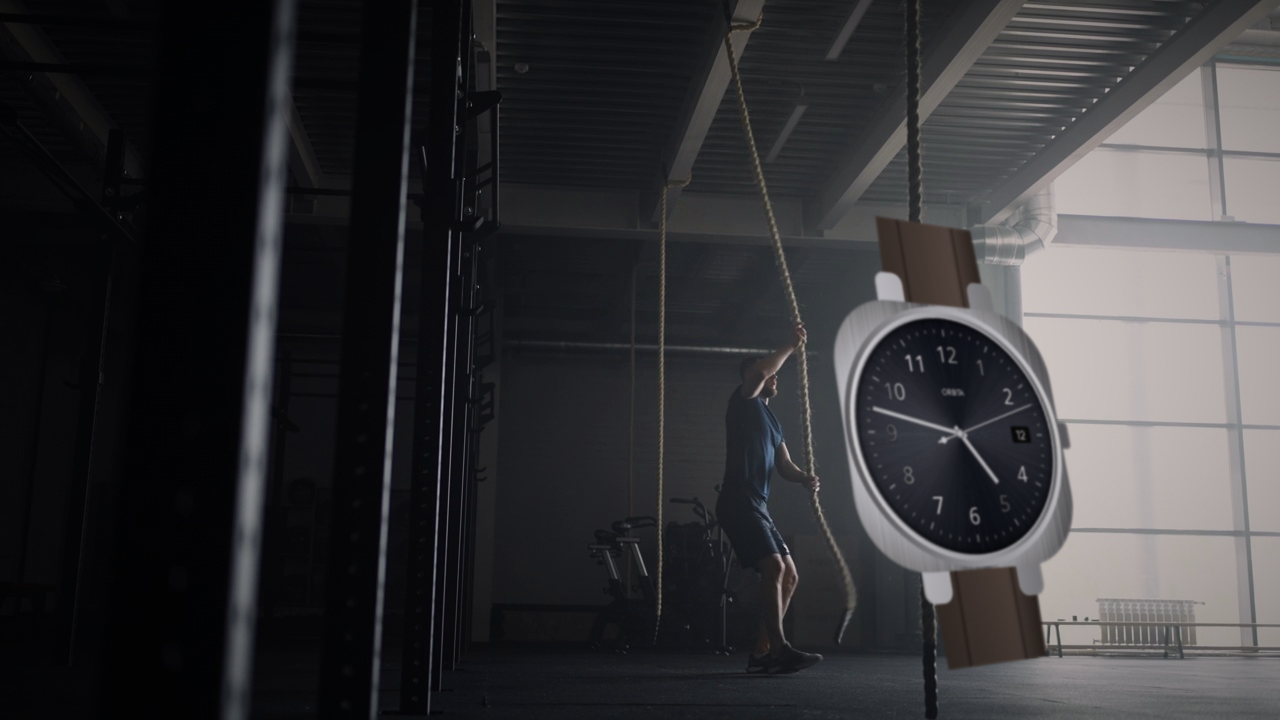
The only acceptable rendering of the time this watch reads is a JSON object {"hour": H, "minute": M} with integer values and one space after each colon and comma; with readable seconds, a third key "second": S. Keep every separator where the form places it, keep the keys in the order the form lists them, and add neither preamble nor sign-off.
{"hour": 4, "minute": 47, "second": 12}
